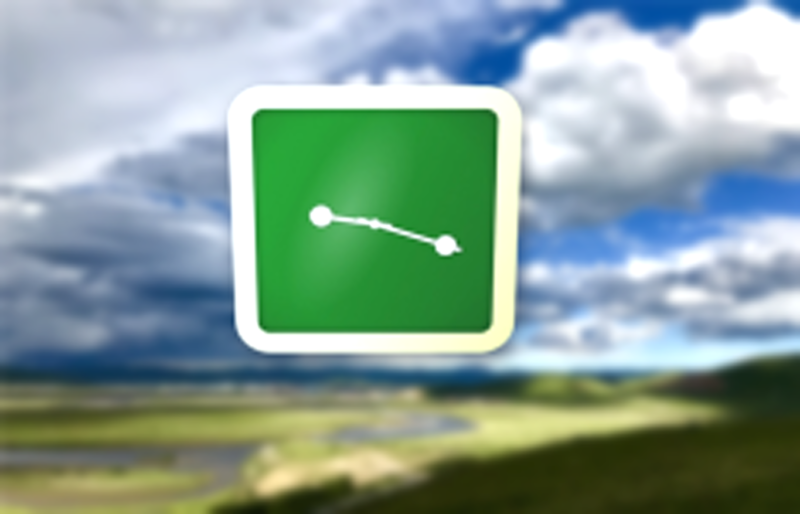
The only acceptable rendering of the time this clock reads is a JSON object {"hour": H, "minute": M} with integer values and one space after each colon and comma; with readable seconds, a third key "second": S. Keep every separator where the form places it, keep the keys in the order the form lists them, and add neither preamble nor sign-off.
{"hour": 9, "minute": 18}
